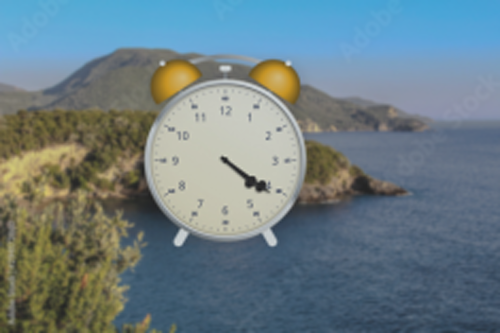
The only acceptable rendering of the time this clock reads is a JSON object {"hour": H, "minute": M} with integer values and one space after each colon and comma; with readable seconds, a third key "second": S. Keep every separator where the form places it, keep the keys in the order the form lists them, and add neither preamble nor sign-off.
{"hour": 4, "minute": 21}
